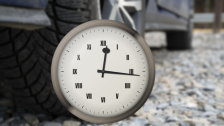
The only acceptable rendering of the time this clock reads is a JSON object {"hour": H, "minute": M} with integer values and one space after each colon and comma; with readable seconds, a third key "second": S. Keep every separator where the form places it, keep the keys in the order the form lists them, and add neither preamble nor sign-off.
{"hour": 12, "minute": 16}
